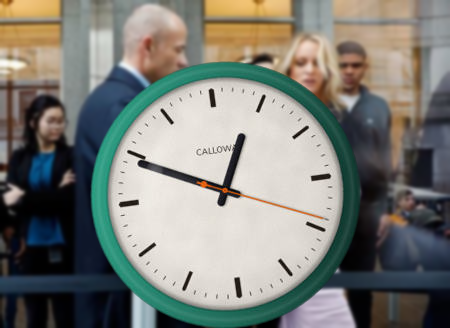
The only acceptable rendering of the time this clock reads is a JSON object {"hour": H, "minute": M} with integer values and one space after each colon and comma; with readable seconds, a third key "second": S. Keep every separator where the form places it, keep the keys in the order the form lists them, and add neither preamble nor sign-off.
{"hour": 12, "minute": 49, "second": 19}
